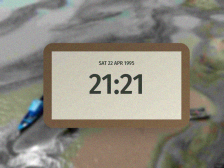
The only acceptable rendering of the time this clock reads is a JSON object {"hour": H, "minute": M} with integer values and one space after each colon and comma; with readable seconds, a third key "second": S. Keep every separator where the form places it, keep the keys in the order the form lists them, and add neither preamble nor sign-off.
{"hour": 21, "minute": 21}
